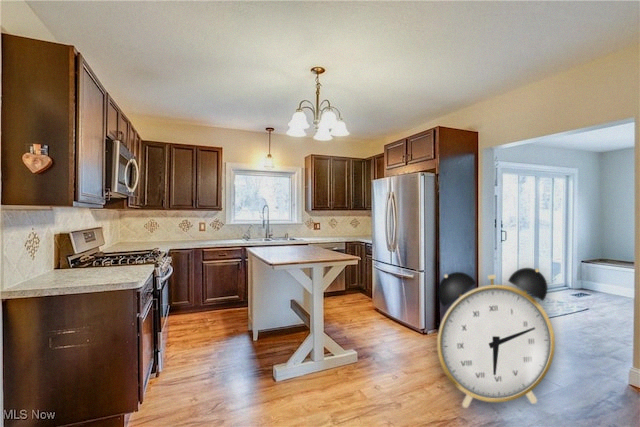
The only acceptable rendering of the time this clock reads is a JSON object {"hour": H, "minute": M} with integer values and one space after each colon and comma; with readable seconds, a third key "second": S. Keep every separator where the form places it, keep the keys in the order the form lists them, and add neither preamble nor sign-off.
{"hour": 6, "minute": 12}
